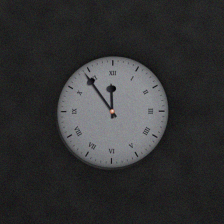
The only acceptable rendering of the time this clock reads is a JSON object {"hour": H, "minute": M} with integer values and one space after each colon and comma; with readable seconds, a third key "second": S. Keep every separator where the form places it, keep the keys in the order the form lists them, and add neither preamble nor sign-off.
{"hour": 11, "minute": 54}
